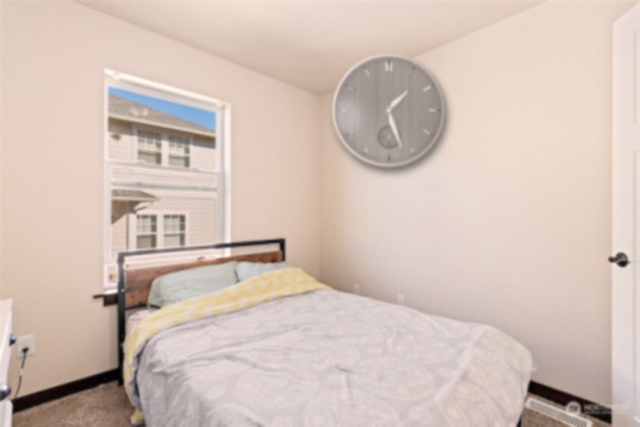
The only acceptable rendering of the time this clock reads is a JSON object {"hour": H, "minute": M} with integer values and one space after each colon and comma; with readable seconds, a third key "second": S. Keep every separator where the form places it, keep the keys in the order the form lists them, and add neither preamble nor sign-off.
{"hour": 1, "minute": 27}
